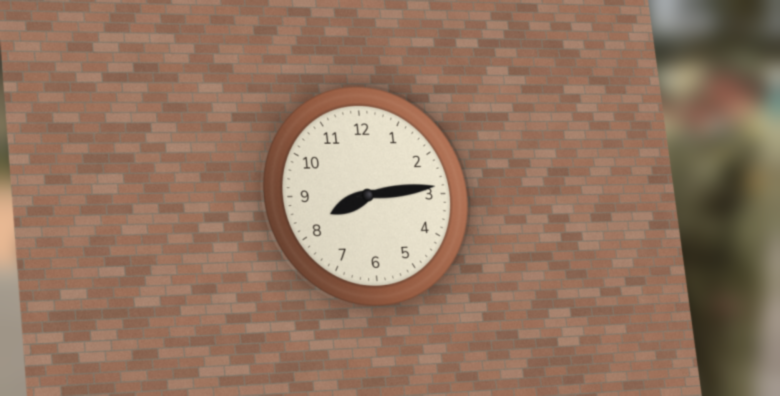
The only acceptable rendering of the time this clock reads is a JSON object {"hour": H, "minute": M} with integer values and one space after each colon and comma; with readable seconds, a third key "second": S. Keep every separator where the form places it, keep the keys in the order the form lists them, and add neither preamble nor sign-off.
{"hour": 8, "minute": 14}
